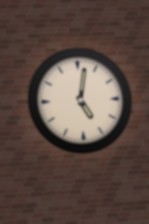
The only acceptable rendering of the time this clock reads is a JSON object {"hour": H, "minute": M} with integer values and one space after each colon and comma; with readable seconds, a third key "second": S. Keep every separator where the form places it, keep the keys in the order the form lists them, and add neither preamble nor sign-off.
{"hour": 5, "minute": 2}
